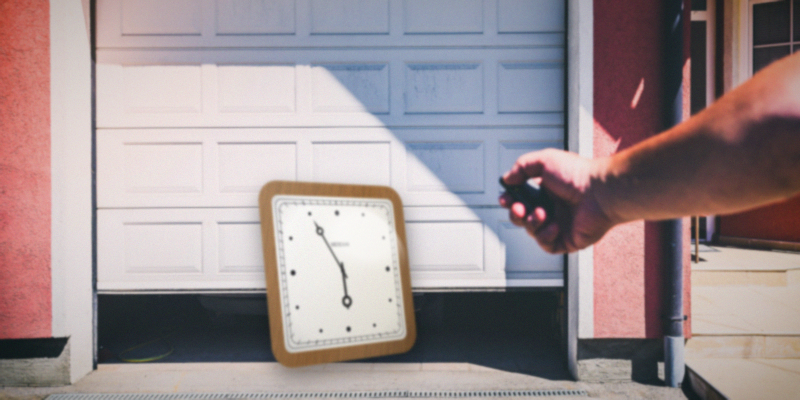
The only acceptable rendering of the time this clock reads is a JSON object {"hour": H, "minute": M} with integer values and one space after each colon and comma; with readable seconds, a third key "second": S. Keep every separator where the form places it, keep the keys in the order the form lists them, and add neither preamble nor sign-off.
{"hour": 5, "minute": 55}
